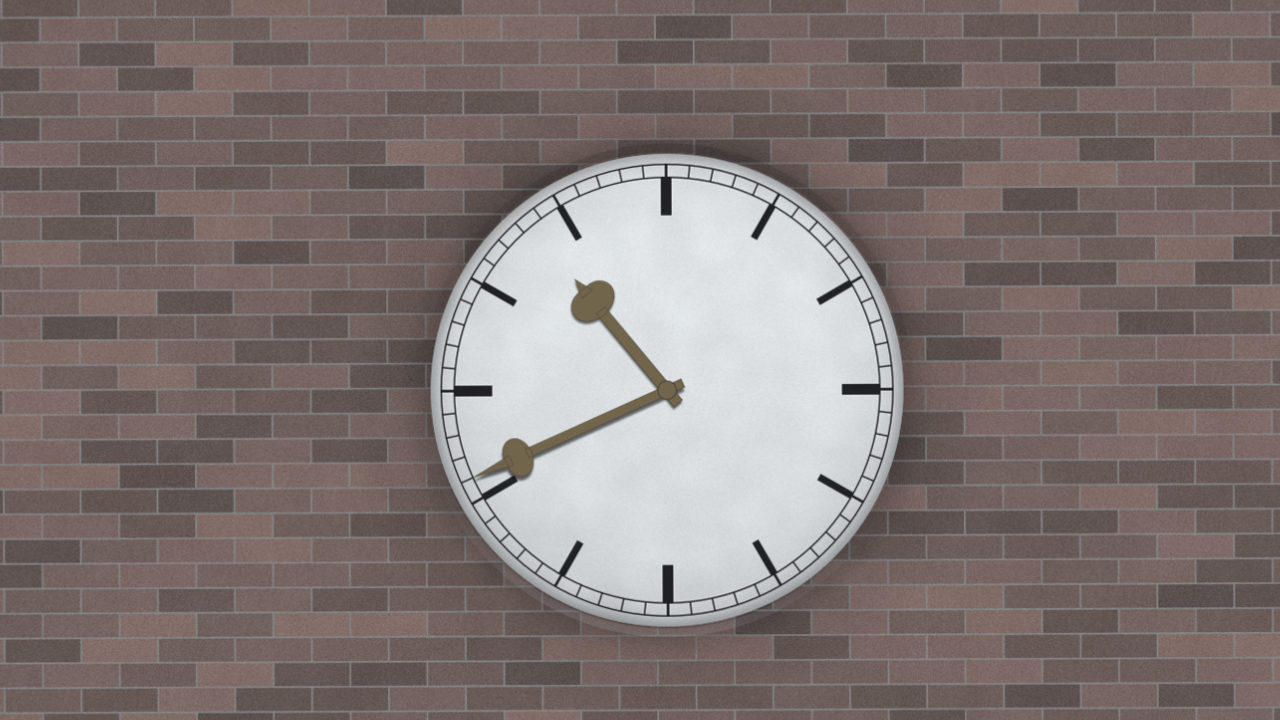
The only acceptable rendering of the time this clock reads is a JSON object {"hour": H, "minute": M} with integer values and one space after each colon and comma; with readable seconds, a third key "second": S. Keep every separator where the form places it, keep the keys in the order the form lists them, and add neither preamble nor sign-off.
{"hour": 10, "minute": 41}
